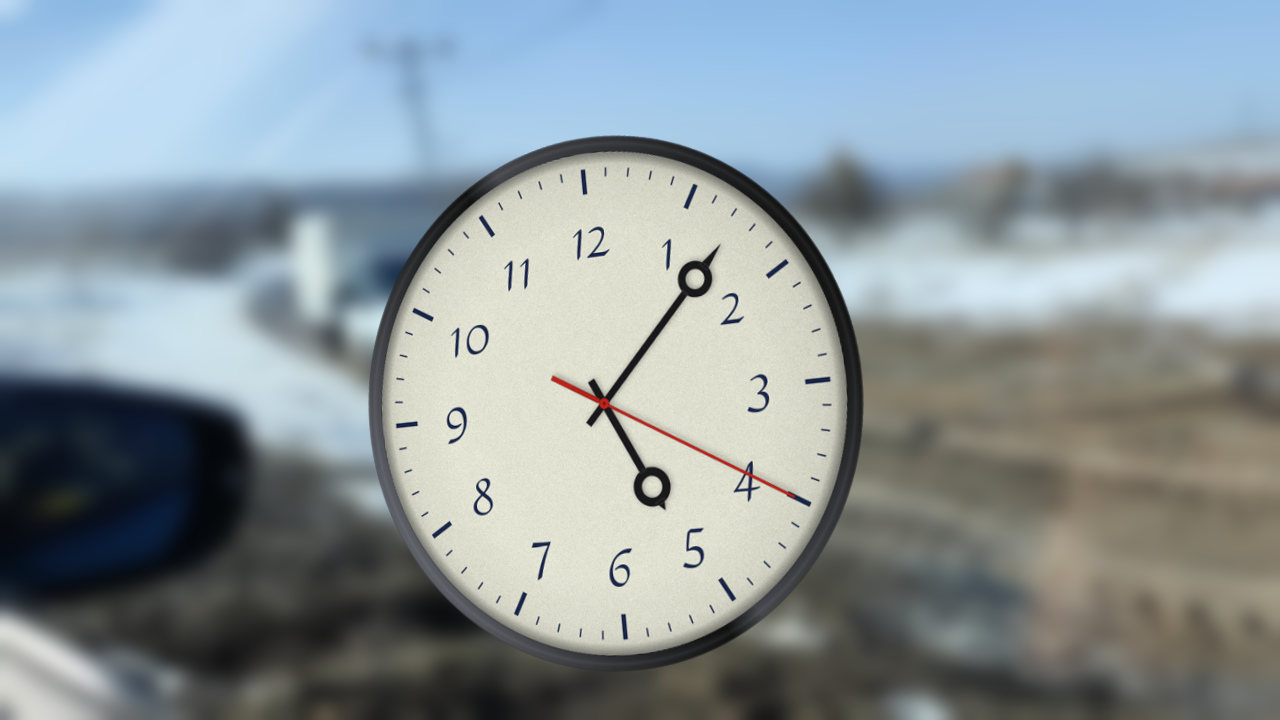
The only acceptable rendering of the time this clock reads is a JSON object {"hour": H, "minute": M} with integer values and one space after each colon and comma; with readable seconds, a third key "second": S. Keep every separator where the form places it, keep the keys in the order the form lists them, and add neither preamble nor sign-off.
{"hour": 5, "minute": 7, "second": 20}
